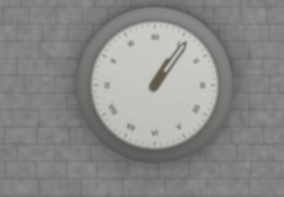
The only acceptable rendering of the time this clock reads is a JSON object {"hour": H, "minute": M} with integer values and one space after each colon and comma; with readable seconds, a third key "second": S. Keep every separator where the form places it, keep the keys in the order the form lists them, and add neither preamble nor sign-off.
{"hour": 1, "minute": 6}
